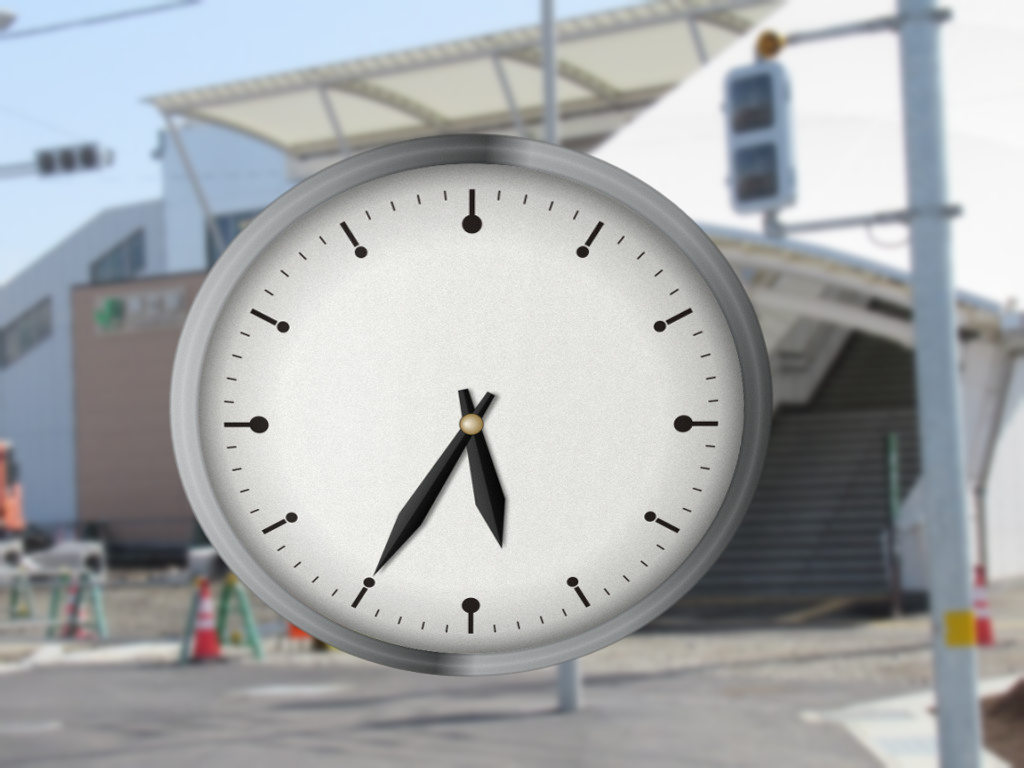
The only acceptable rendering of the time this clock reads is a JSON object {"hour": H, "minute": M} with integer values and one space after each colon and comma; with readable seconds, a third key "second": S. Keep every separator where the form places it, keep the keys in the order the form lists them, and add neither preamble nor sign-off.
{"hour": 5, "minute": 35}
